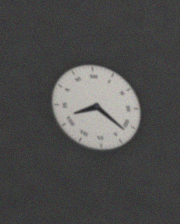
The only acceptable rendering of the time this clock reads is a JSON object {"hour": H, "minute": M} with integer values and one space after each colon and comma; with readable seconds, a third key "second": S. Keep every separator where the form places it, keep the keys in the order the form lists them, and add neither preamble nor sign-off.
{"hour": 8, "minute": 22}
